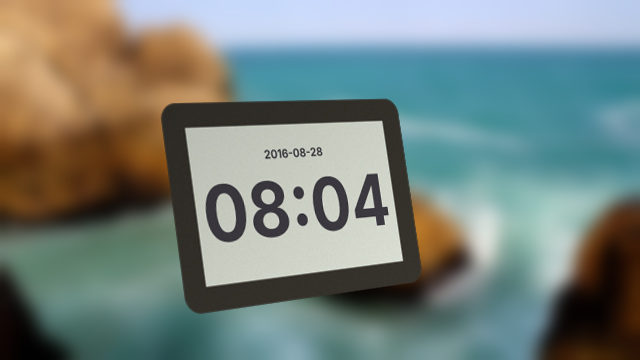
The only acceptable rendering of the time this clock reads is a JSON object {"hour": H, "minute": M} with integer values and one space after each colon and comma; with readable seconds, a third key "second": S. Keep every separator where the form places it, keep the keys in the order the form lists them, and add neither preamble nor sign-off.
{"hour": 8, "minute": 4}
